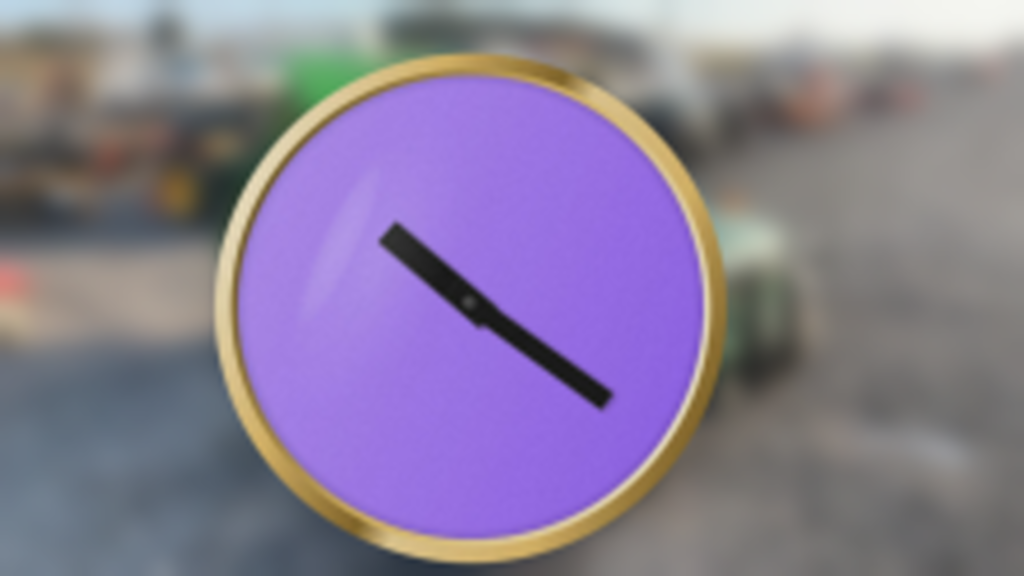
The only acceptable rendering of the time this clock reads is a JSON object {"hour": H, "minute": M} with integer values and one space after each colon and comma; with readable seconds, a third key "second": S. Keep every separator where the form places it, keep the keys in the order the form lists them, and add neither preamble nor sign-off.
{"hour": 10, "minute": 21}
